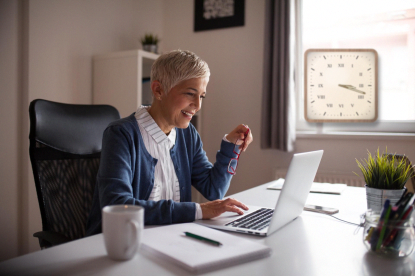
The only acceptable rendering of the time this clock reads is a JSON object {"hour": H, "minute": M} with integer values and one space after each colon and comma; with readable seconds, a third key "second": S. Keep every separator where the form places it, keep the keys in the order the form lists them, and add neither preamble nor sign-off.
{"hour": 3, "minute": 18}
